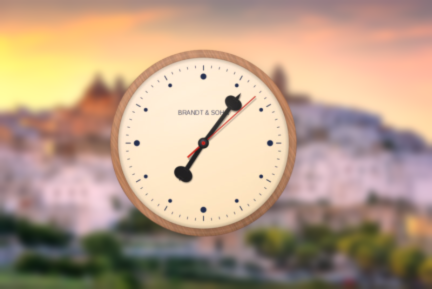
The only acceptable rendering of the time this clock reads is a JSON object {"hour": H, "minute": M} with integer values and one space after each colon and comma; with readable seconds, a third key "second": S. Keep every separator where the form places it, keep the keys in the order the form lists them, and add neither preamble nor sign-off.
{"hour": 7, "minute": 6, "second": 8}
